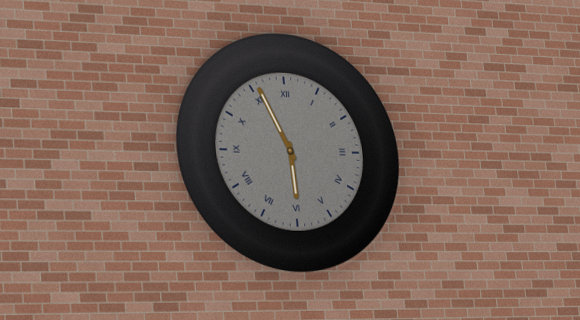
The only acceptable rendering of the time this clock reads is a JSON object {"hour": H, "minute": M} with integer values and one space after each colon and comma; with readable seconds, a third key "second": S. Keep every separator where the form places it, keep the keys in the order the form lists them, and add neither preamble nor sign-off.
{"hour": 5, "minute": 56}
